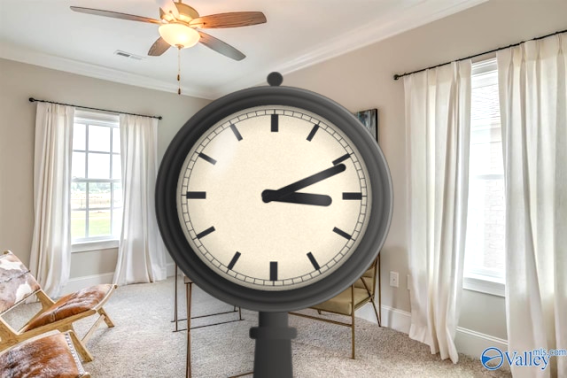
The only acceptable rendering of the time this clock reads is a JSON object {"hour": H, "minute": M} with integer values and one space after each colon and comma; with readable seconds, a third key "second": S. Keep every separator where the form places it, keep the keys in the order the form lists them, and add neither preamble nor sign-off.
{"hour": 3, "minute": 11}
